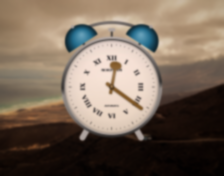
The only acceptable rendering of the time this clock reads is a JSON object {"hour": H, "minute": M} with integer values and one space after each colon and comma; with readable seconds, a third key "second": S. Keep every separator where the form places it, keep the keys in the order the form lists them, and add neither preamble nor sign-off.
{"hour": 12, "minute": 21}
